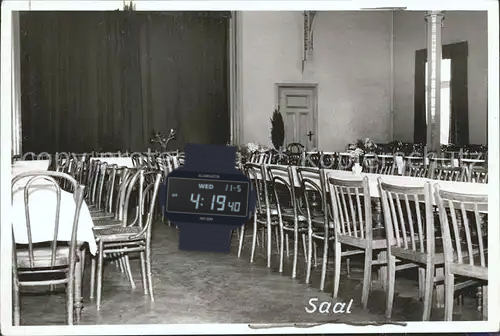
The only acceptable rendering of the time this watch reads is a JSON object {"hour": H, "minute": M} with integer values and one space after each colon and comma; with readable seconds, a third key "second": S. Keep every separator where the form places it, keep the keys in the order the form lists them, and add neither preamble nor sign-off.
{"hour": 4, "minute": 19, "second": 40}
